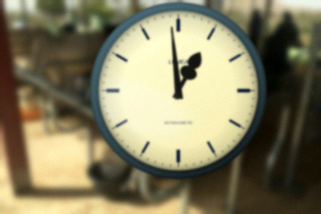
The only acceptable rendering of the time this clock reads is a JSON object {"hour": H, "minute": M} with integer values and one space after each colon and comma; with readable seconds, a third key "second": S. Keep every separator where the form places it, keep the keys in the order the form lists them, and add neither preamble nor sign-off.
{"hour": 12, "minute": 59}
